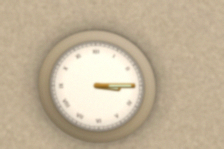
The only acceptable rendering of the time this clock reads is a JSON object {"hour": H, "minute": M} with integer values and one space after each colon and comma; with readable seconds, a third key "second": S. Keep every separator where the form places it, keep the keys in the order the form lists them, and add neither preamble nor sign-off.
{"hour": 3, "minute": 15}
